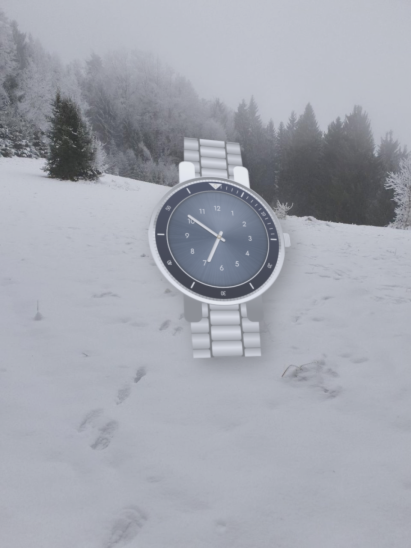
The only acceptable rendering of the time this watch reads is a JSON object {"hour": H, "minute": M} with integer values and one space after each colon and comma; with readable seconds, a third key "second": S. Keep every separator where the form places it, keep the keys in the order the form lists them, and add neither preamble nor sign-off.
{"hour": 6, "minute": 51}
